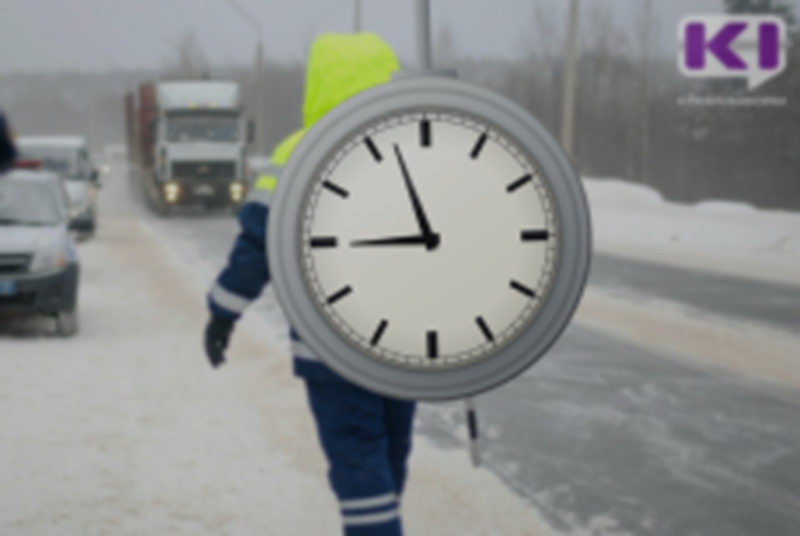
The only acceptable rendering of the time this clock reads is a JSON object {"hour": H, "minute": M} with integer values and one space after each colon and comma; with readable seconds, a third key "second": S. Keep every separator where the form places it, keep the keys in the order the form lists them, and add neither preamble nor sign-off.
{"hour": 8, "minute": 57}
